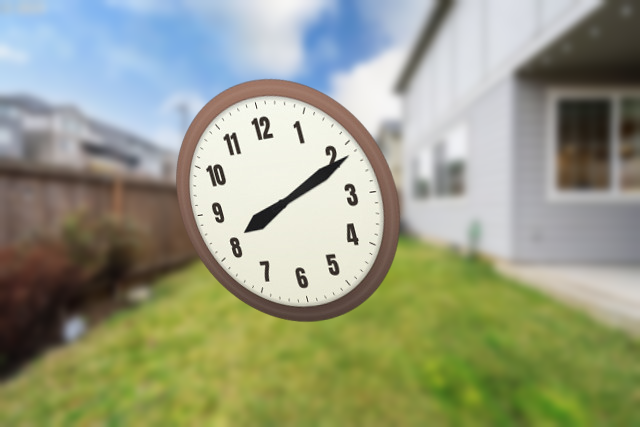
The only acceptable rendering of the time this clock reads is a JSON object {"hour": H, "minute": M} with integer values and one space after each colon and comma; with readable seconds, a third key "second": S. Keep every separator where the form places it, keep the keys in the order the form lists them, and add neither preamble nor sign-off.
{"hour": 8, "minute": 11}
